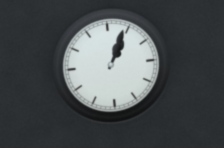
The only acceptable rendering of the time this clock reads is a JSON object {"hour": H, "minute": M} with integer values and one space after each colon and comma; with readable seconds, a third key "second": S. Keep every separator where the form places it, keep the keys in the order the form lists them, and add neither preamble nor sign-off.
{"hour": 1, "minute": 4}
